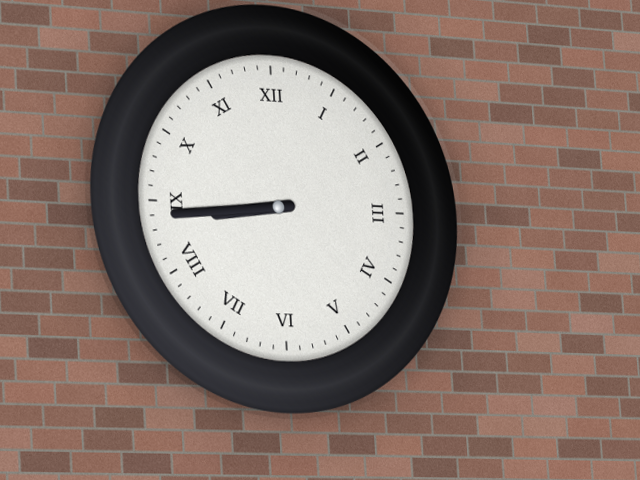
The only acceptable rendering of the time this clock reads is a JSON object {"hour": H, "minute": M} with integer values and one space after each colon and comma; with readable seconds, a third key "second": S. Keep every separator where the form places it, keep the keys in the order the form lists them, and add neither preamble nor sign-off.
{"hour": 8, "minute": 44}
